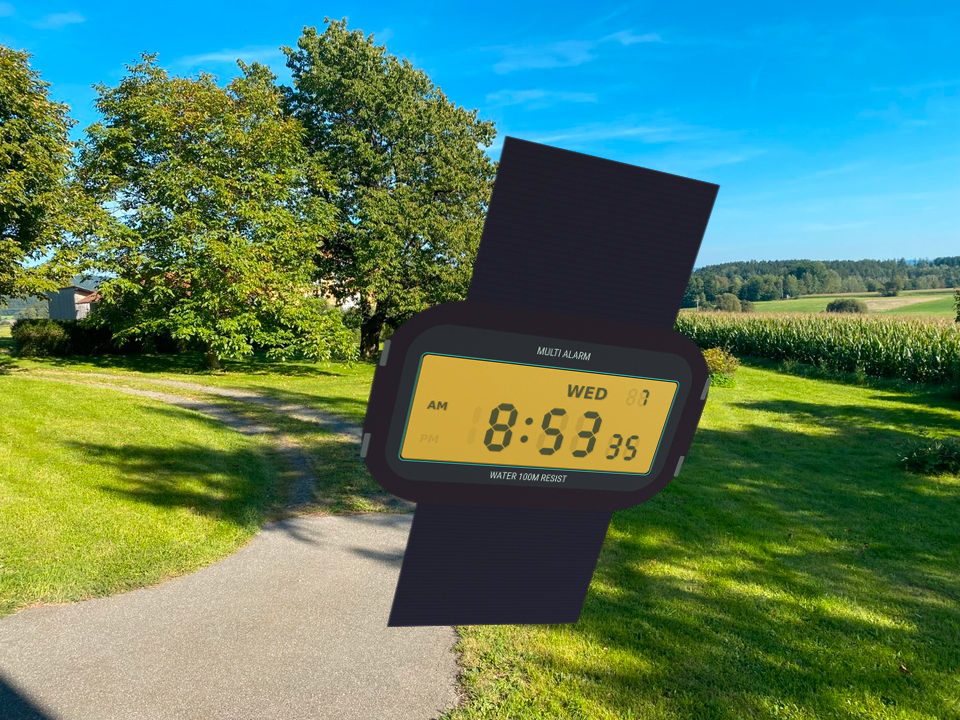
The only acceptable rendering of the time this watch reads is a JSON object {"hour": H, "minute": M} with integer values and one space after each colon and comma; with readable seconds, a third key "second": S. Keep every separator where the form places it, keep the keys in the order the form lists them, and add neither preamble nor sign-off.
{"hour": 8, "minute": 53, "second": 35}
